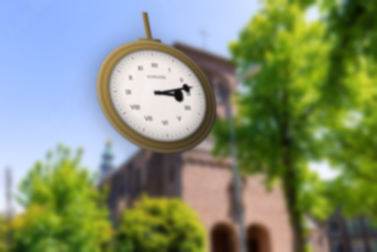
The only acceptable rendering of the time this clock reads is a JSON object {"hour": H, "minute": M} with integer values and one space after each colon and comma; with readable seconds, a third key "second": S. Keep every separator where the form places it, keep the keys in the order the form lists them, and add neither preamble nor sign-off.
{"hour": 3, "minute": 13}
